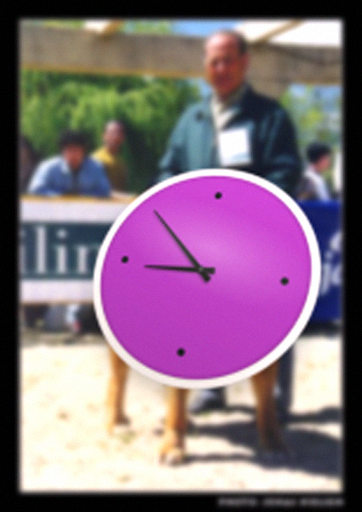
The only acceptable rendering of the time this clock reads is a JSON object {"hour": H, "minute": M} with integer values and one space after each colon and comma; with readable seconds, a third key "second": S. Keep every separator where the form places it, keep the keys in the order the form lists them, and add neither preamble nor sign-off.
{"hour": 8, "minute": 52}
